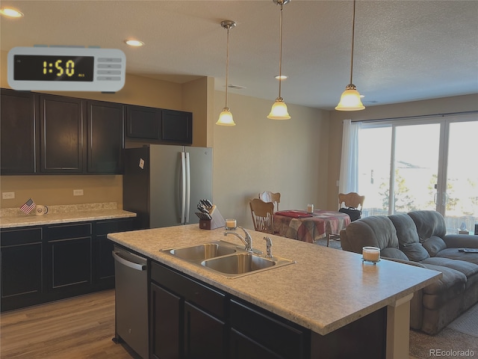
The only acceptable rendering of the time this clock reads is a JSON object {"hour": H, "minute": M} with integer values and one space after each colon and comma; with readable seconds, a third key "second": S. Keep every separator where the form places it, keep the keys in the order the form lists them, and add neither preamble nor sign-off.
{"hour": 1, "minute": 50}
